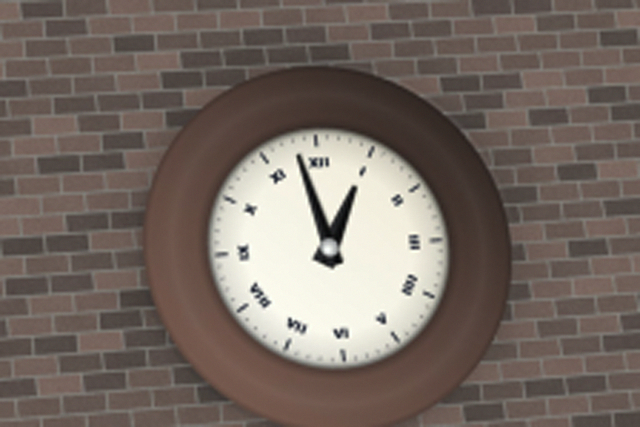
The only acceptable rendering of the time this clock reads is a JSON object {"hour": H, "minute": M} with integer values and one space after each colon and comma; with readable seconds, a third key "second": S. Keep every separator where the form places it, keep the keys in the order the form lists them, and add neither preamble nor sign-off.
{"hour": 12, "minute": 58}
